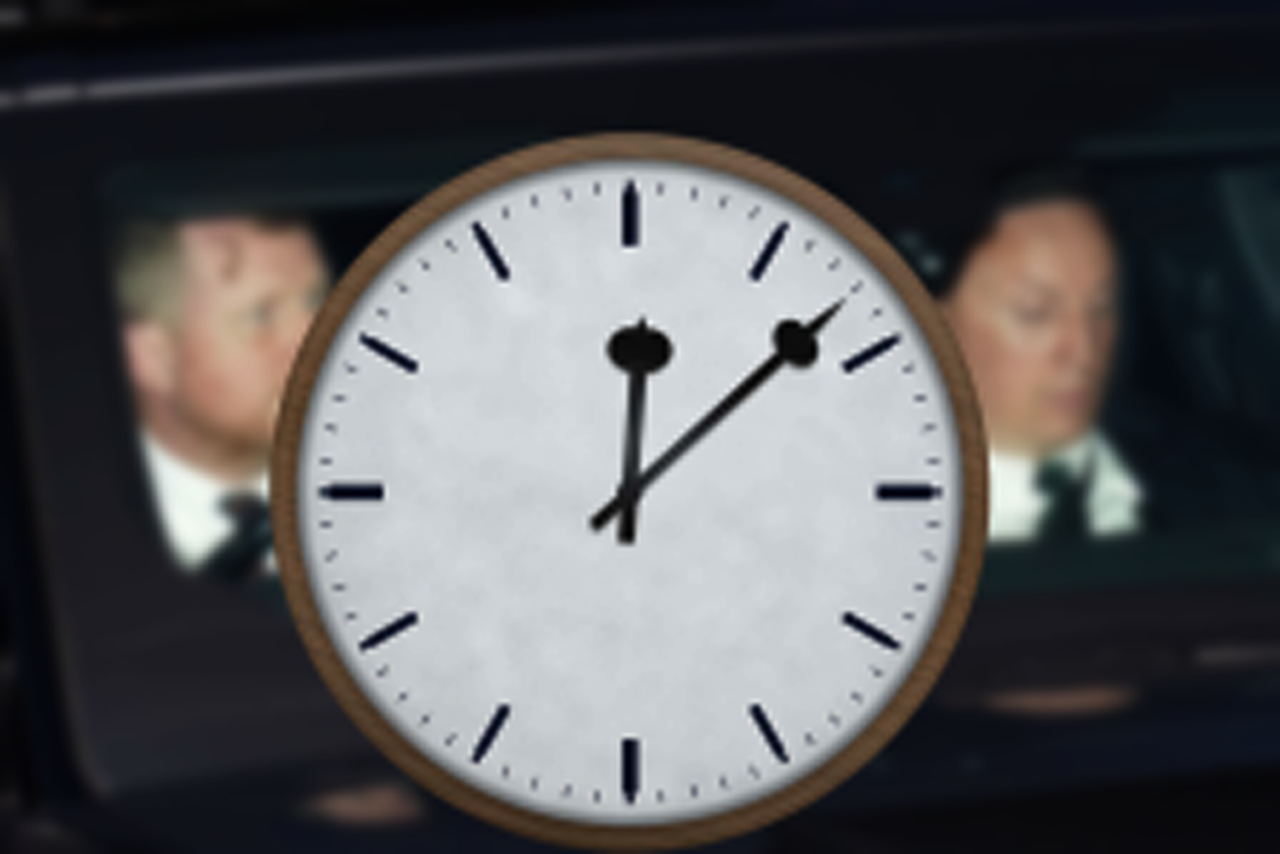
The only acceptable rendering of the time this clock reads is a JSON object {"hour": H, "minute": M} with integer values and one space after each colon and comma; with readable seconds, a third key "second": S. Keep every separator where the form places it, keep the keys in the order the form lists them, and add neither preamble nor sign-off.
{"hour": 12, "minute": 8}
